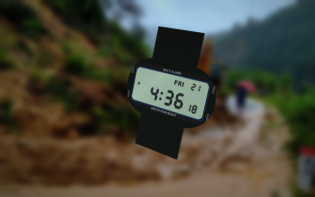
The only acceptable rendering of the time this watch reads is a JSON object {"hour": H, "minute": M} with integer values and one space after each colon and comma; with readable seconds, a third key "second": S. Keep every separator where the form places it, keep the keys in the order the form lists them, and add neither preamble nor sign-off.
{"hour": 4, "minute": 36, "second": 18}
